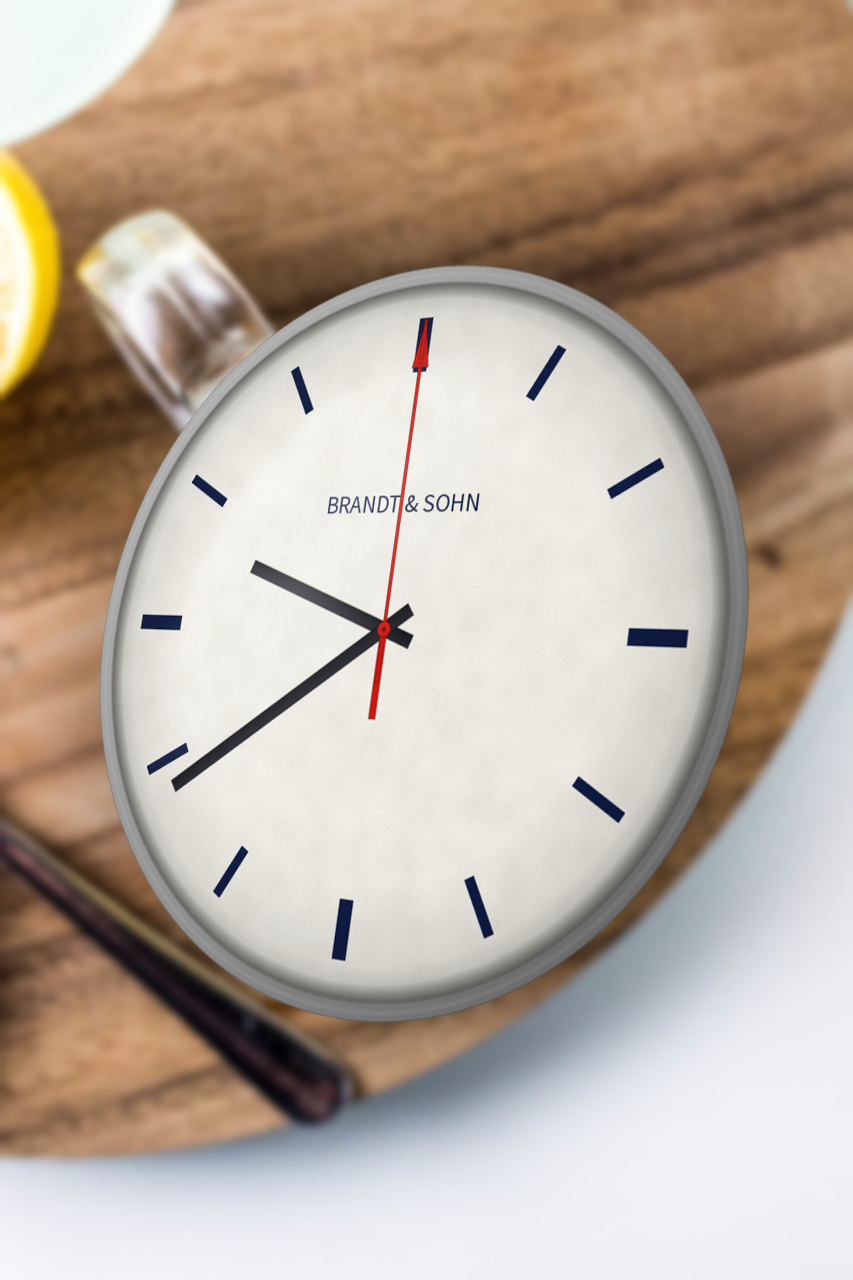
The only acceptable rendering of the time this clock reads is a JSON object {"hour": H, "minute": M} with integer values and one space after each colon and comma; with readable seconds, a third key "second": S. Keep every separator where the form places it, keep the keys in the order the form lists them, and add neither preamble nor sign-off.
{"hour": 9, "minute": 39, "second": 0}
